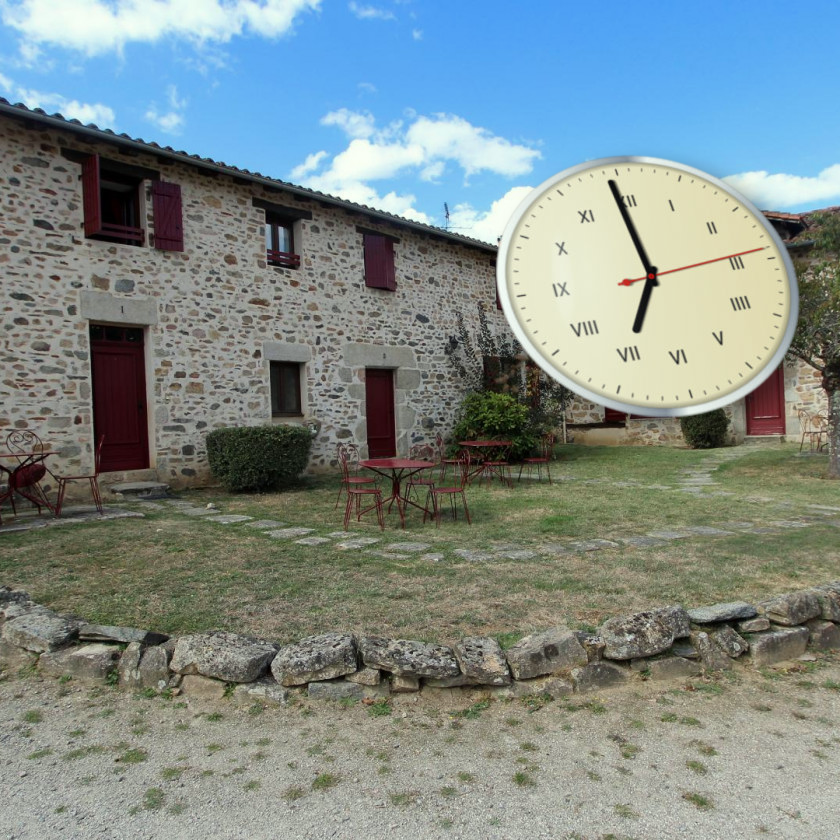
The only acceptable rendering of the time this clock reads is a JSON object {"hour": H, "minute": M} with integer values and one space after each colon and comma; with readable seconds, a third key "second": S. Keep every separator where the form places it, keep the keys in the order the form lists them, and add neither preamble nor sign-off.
{"hour": 6, "minute": 59, "second": 14}
